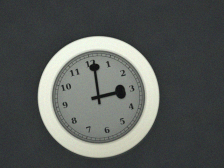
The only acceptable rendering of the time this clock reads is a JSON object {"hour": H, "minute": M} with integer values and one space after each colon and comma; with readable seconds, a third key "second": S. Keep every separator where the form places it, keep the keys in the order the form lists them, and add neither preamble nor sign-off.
{"hour": 3, "minute": 1}
